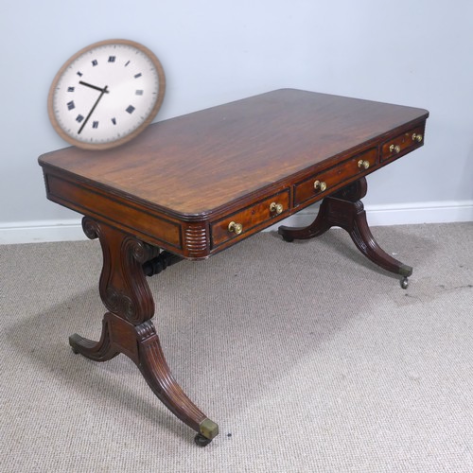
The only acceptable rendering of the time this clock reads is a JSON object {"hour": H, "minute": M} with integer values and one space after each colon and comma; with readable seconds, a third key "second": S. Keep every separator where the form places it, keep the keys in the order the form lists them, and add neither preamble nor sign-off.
{"hour": 9, "minute": 33}
